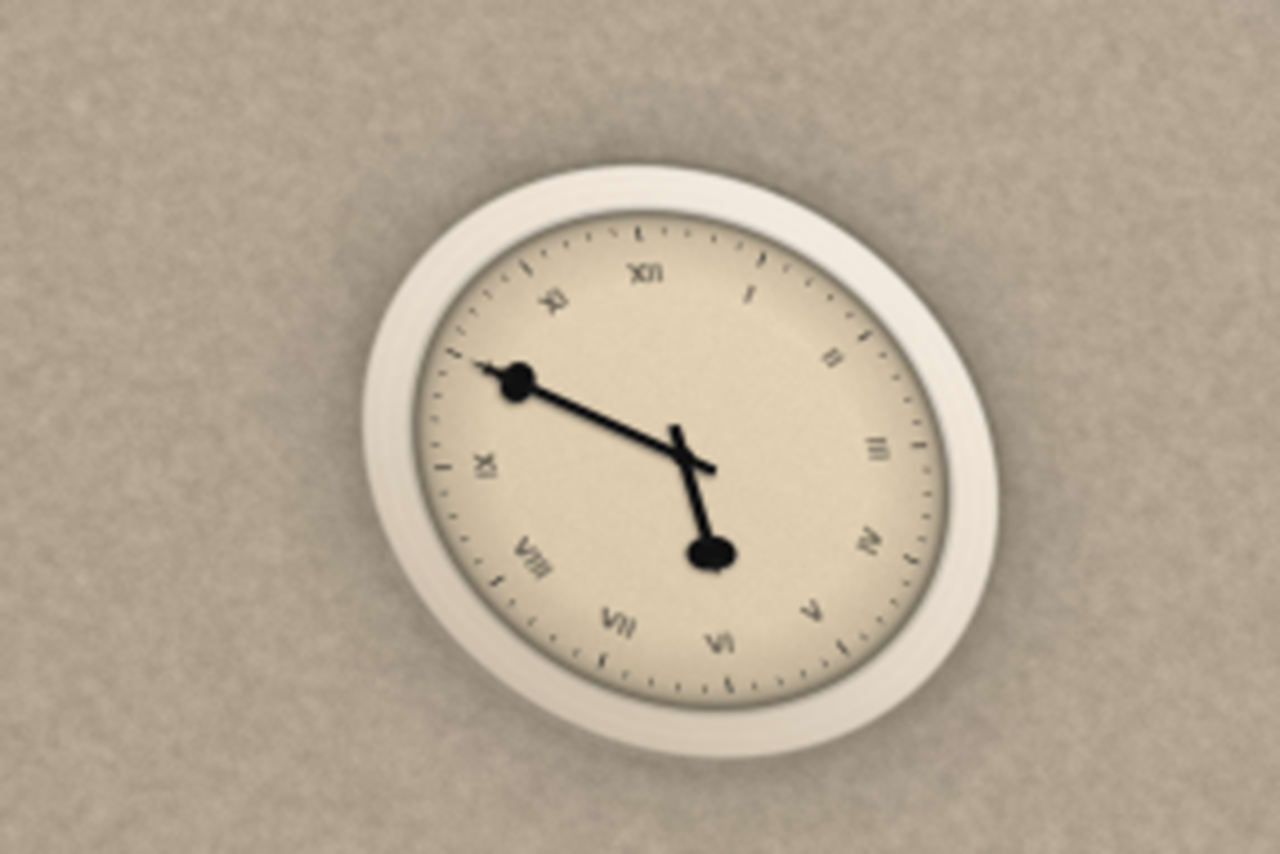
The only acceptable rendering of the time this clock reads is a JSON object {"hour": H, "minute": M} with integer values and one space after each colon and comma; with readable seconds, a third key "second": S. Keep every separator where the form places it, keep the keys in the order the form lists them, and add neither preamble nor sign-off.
{"hour": 5, "minute": 50}
